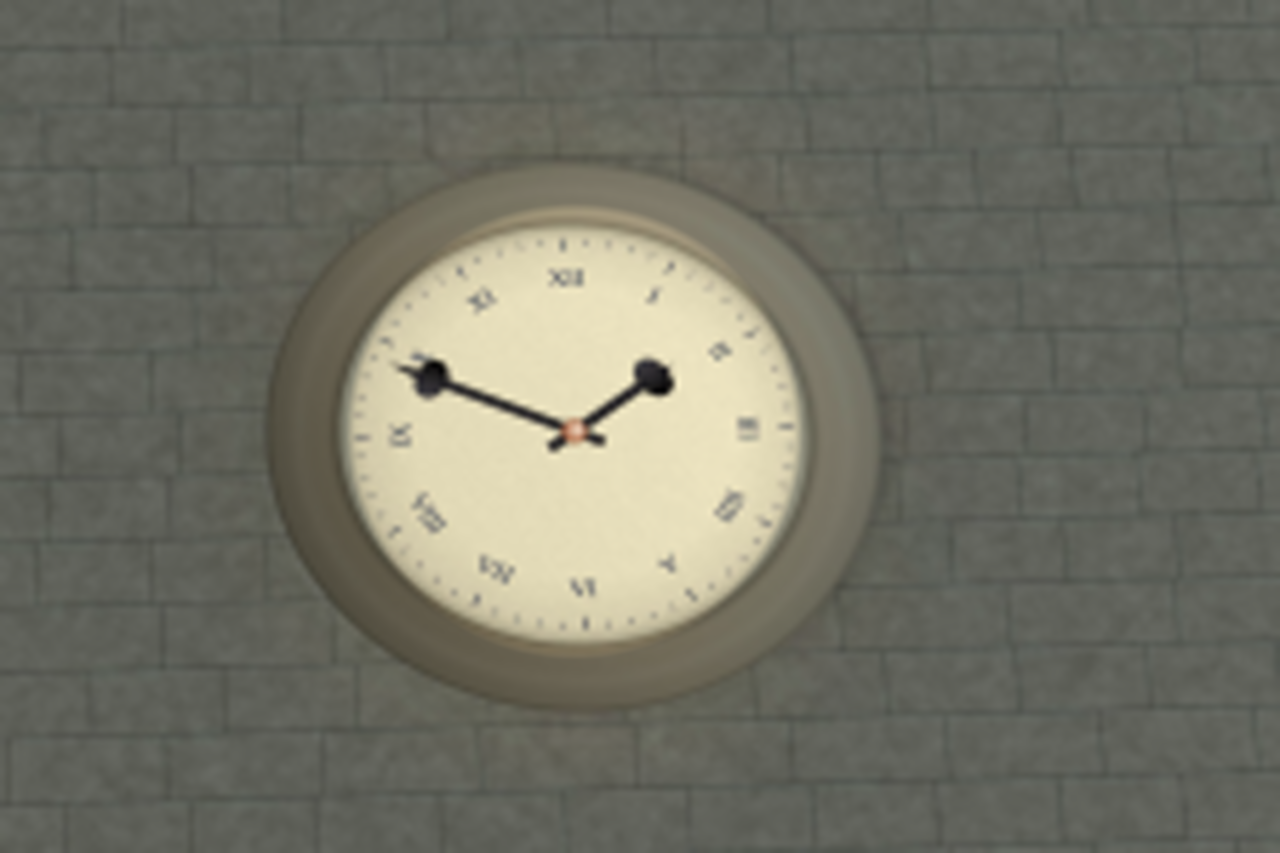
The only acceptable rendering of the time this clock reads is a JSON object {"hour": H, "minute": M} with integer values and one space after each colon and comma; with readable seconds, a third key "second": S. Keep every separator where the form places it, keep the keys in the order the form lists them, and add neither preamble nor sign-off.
{"hour": 1, "minute": 49}
